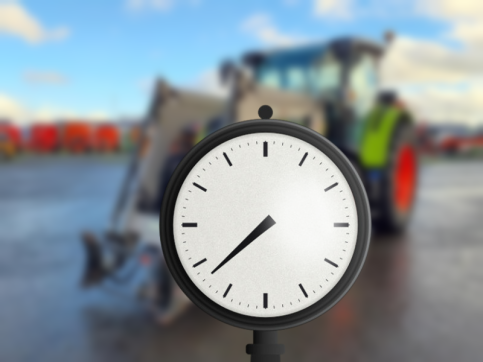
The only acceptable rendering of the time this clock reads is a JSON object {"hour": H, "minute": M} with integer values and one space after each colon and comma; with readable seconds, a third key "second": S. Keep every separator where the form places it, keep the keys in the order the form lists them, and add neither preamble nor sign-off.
{"hour": 7, "minute": 38}
